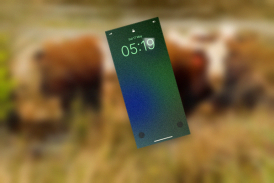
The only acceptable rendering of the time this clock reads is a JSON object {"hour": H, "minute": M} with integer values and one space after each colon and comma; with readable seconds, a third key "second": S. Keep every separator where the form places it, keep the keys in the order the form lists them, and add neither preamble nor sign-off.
{"hour": 5, "minute": 19}
